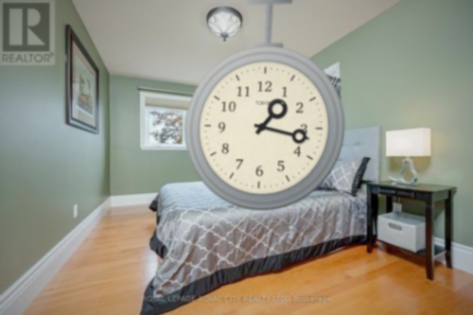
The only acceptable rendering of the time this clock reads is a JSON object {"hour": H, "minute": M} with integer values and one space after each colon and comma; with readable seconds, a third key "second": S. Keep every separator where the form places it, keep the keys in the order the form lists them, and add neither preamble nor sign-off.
{"hour": 1, "minute": 17}
